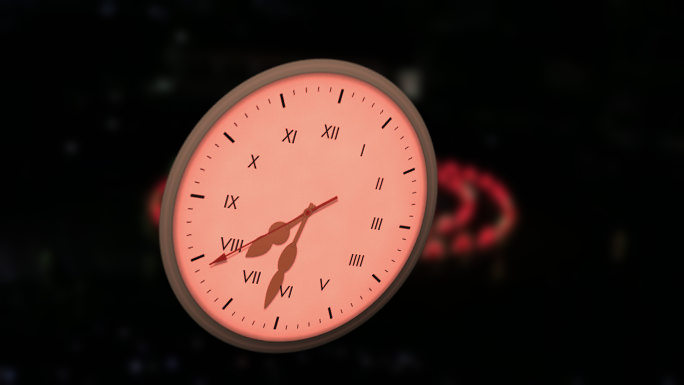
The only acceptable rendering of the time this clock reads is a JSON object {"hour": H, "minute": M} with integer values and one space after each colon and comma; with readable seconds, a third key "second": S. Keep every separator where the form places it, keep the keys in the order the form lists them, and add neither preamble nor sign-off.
{"hour": 7, "minute": 31, "second": 39}
